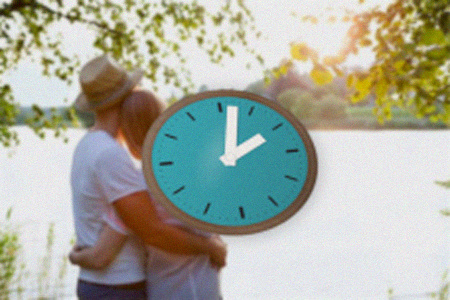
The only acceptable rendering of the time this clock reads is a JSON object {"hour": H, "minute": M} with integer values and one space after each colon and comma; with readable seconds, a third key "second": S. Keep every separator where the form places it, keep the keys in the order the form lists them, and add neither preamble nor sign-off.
{"hour": 2, "minute": 2}
